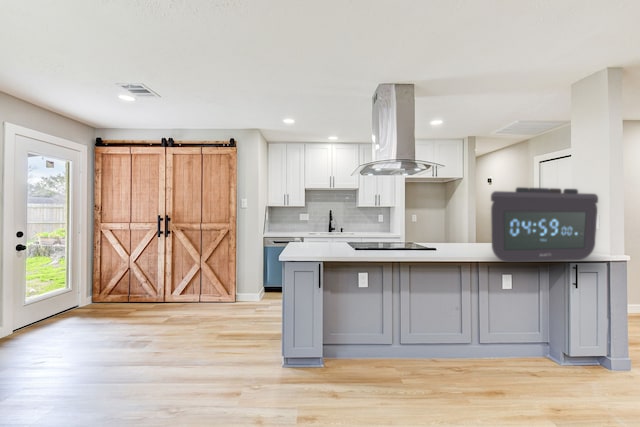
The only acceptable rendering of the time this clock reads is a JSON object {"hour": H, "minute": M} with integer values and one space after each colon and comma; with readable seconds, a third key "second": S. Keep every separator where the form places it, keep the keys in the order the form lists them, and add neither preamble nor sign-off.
{"hour": 4, "minute": 59}
